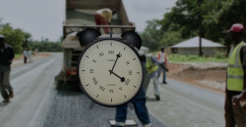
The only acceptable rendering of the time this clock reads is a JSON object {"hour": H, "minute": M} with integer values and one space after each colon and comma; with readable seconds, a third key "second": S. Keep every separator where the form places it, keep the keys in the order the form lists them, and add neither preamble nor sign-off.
{"hour": 4, "minute": 4}
